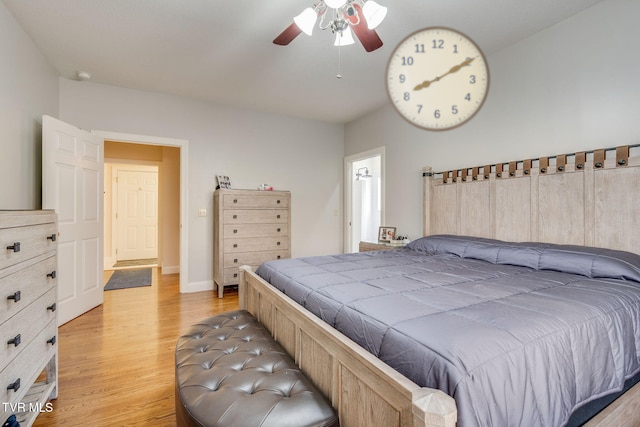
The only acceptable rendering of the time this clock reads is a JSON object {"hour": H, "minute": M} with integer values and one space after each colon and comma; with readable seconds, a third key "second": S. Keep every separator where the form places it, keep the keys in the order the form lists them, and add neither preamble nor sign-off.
{"hour": 8, "minute": 10}
